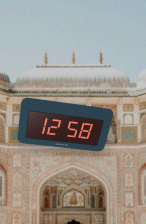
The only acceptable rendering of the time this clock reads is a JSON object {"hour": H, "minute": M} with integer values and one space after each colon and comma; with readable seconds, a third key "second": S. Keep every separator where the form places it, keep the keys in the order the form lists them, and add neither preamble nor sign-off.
{"hour": 12, "minute": 58}
